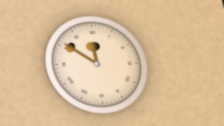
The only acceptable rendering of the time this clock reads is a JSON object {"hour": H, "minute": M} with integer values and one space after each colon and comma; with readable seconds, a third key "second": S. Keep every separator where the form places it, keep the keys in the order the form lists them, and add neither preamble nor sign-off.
{"hour": 11, "minute": 51}
